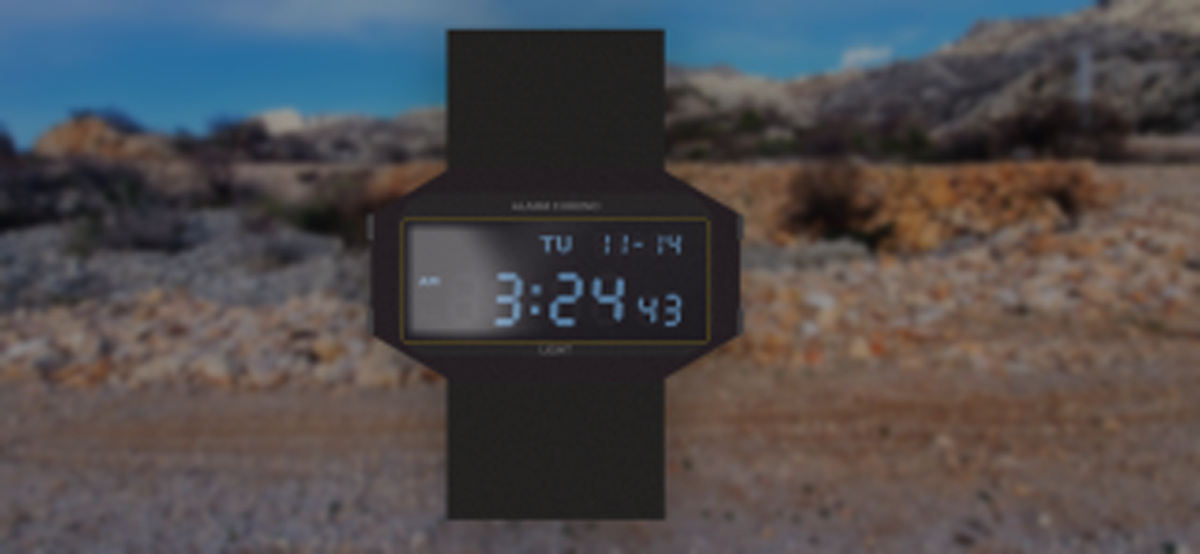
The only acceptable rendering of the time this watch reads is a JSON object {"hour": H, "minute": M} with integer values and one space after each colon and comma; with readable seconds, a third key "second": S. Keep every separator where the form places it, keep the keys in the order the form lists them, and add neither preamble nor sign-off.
{"hour": 3, "minute": 24, "second": 43}
